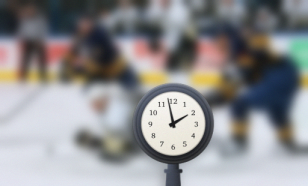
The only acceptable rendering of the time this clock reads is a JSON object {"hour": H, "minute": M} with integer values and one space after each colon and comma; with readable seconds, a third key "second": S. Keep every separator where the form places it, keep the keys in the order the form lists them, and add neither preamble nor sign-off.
{"hour": 1, "minute": 58}
